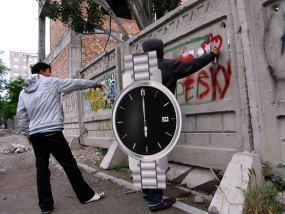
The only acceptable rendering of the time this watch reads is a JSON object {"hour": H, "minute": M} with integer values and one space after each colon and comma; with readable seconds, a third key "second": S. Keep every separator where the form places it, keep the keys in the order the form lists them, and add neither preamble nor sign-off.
{"hour": 6, "minute": 0}
